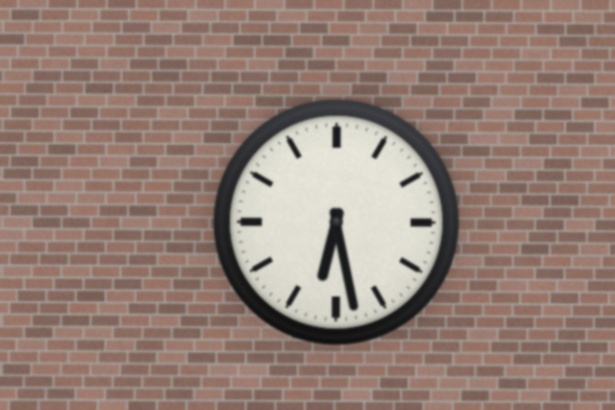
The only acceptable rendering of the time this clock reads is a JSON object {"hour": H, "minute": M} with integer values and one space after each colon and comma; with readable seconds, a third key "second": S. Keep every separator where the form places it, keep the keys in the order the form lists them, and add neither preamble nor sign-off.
{"hour": 6, "minute": 28}
